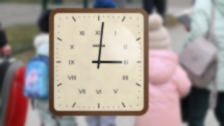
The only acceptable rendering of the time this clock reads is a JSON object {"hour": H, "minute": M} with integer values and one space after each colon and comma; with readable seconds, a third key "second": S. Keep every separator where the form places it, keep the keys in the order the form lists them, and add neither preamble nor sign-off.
{"hour": 3, "minute": 1}
